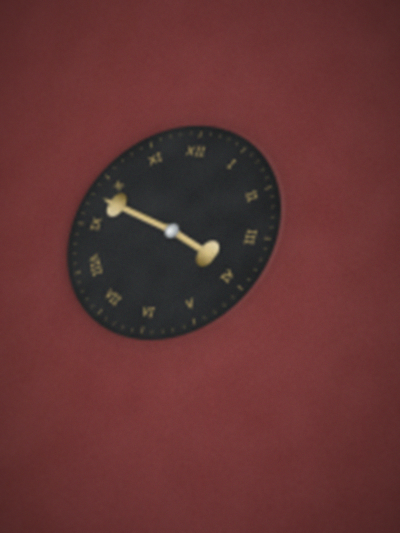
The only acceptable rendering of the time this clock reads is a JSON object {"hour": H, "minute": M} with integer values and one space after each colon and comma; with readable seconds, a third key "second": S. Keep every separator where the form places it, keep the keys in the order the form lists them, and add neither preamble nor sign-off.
{"hour": 3, "minute": 48}
